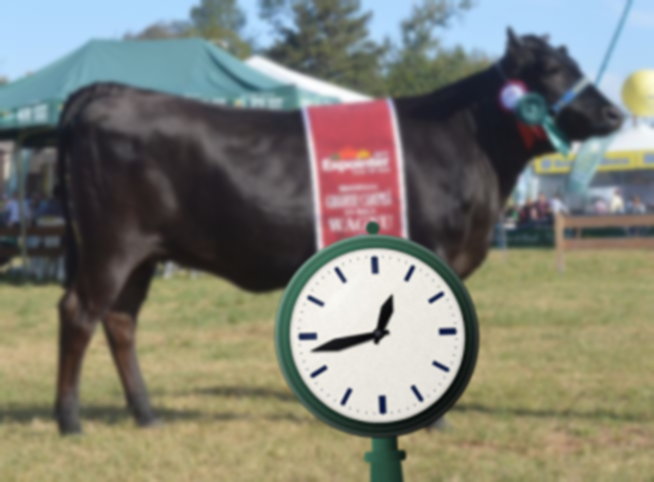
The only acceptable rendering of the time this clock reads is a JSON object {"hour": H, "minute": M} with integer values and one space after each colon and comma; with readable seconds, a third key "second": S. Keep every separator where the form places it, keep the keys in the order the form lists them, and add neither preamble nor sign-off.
{"hour": 12, "minute": 43}
